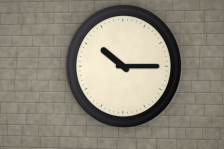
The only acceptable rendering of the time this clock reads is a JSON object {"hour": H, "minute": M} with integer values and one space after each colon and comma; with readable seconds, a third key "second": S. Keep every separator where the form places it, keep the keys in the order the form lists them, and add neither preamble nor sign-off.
{"hour": 10, "minute": 15}
